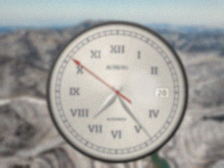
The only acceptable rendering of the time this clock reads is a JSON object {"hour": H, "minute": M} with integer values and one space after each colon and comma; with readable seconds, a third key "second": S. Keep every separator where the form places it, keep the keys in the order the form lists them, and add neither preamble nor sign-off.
{"hour": 7, "minute": 23, "second": 51}
